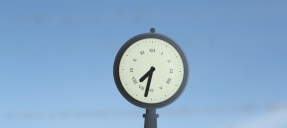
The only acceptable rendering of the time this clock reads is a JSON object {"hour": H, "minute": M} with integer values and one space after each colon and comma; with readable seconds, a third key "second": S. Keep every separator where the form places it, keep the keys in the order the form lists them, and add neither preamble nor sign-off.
{"hour": 7, "minute": 32}
